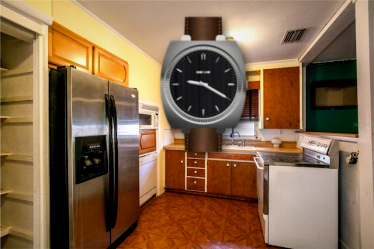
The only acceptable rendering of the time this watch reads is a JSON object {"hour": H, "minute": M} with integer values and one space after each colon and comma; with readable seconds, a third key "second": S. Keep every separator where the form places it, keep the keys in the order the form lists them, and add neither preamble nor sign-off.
{"hour": 9, "minute": 20}
